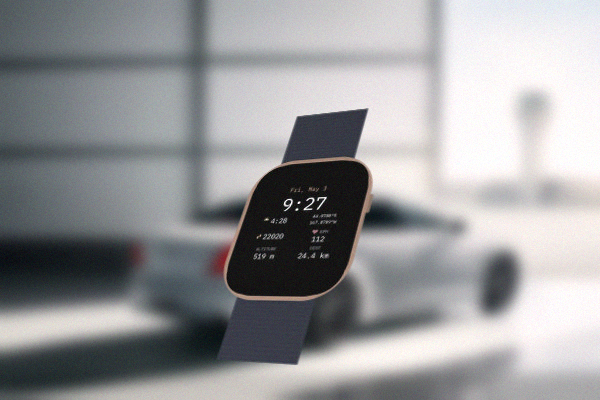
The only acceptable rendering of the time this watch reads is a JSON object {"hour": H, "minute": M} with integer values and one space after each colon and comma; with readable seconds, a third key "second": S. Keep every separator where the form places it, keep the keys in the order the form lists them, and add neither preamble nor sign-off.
{"hour": 9, "minute": 27}
